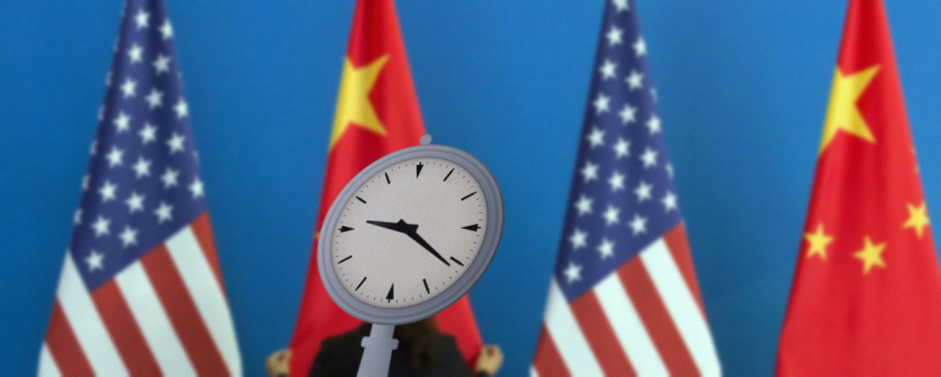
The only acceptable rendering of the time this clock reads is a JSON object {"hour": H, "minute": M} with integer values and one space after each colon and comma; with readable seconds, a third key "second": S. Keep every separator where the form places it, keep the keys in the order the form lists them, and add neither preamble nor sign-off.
{"hour": 9, "minute": 21}
